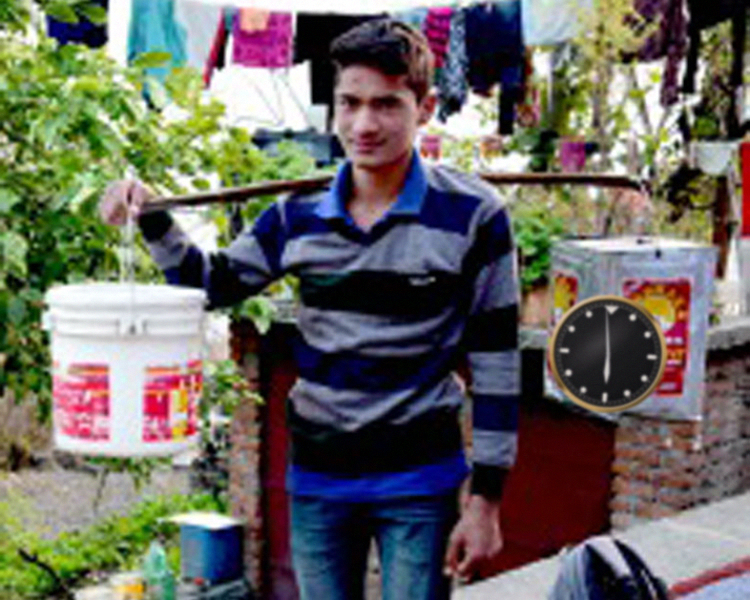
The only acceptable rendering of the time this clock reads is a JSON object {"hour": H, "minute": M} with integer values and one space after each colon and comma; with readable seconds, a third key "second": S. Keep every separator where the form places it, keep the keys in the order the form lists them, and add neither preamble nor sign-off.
{"hour": 5, "minute": 59}
